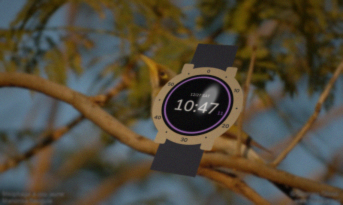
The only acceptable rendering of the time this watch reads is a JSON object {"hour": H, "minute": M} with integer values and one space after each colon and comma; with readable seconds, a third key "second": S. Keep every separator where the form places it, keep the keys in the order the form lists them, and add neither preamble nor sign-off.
{"hour": 10, "minute": 47}
